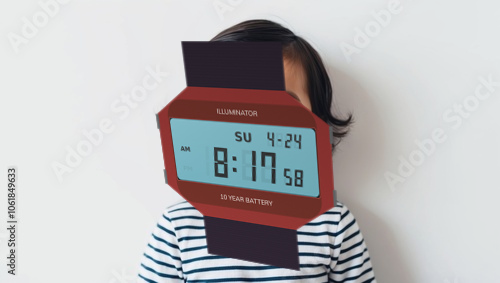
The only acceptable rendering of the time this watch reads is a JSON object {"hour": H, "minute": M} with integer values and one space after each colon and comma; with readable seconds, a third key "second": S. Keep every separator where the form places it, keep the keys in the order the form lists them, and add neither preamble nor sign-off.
{"hour": 8, "minute": 17, "second": 58}
